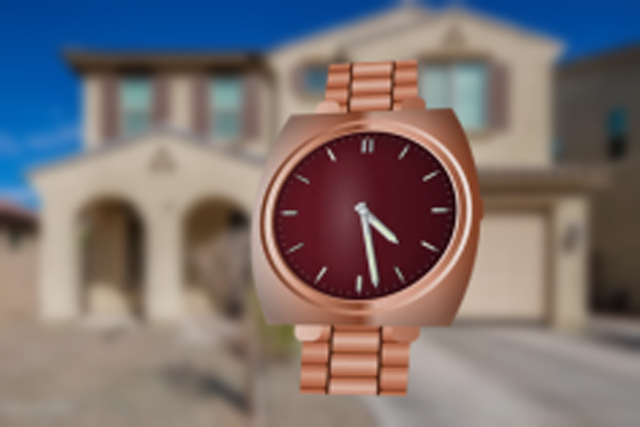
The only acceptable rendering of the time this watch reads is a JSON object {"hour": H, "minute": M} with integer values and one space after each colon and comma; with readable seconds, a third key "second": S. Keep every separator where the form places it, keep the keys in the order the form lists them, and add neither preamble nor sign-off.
{"hour": 4, "minute": 28}
